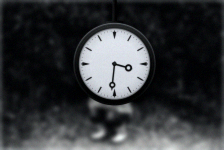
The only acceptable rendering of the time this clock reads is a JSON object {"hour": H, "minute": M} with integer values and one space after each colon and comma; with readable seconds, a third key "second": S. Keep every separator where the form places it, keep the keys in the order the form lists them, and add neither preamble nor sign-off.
{"hour": 3, "minute": 31}
